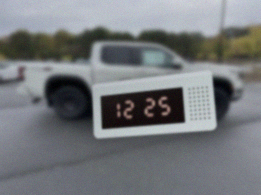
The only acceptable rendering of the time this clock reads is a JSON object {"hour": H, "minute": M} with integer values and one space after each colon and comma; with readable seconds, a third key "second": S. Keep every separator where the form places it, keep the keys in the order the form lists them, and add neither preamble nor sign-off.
{"hour": 12, "minute": 25}
